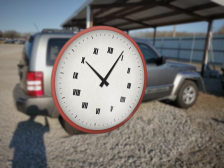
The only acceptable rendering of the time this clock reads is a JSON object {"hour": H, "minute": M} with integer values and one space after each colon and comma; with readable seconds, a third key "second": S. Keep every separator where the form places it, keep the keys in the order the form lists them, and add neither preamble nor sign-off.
{"hour": 10, "minute": 4}
